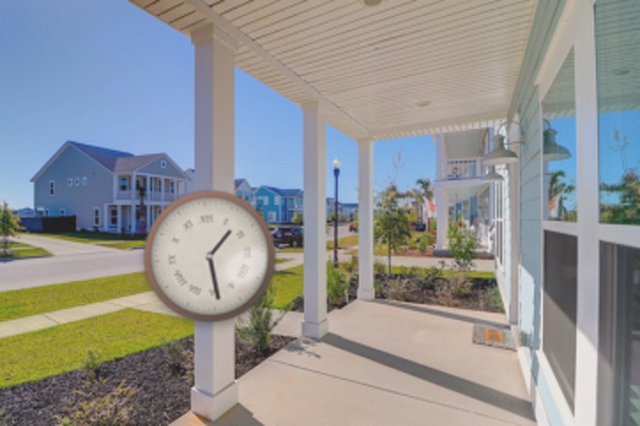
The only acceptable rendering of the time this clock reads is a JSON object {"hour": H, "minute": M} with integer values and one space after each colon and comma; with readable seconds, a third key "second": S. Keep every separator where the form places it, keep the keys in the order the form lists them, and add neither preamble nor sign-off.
{"hour": 1, "minute": 29}
